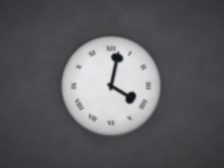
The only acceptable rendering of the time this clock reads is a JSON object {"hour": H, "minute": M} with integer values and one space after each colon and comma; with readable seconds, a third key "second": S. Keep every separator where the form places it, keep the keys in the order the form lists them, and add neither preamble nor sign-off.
{"hour": 4, "minute": 2}
